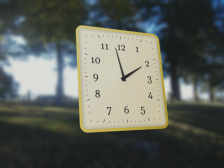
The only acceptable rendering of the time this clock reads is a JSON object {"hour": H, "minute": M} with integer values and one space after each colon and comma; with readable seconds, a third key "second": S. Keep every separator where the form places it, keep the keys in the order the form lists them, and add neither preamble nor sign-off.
{"hour": 1, "minute": 58}
